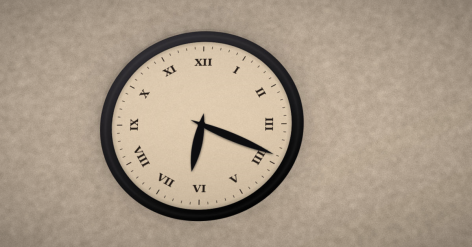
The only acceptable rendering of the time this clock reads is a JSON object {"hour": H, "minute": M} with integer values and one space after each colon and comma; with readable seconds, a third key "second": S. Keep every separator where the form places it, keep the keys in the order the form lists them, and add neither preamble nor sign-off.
{"hour": 6, "minute": 19}
